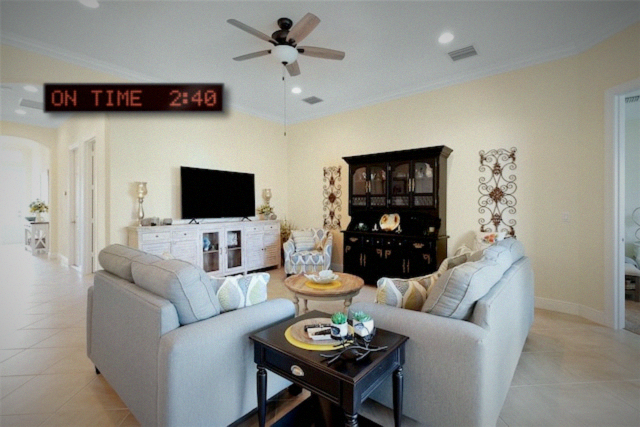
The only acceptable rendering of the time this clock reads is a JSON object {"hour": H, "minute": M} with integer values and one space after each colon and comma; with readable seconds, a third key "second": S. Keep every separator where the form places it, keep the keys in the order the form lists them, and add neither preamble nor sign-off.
{"hour": 2, "minute": 40}
